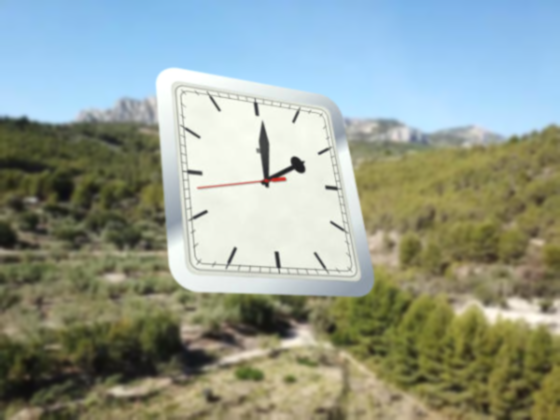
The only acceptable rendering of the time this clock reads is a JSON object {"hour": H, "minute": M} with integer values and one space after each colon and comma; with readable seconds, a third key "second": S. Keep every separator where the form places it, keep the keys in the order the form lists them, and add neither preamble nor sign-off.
{"hour": 2, "minute": 0, "second": 43}
